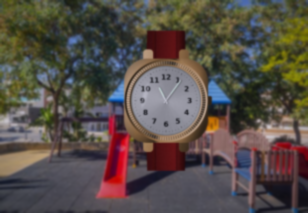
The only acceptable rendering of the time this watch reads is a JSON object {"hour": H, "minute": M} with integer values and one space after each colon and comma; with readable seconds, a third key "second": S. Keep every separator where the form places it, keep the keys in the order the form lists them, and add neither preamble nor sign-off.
{"hour": 11, "minute": 6}
